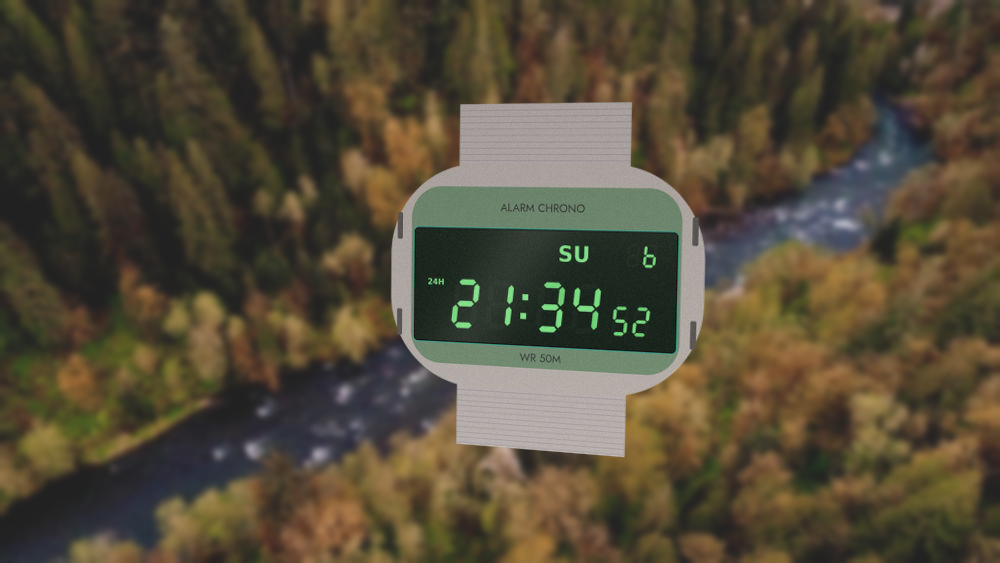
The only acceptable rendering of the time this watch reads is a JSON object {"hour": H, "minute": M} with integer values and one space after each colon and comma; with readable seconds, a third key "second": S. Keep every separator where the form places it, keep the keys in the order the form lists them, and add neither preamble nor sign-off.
{"hour": 21, "minute": 34, "second": 52}
